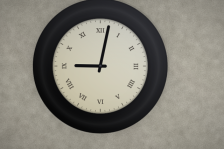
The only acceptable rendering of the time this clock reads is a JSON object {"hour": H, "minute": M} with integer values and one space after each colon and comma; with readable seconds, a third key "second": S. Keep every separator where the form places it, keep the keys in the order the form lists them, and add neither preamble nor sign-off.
{"hour": 9, "minute": 2}
